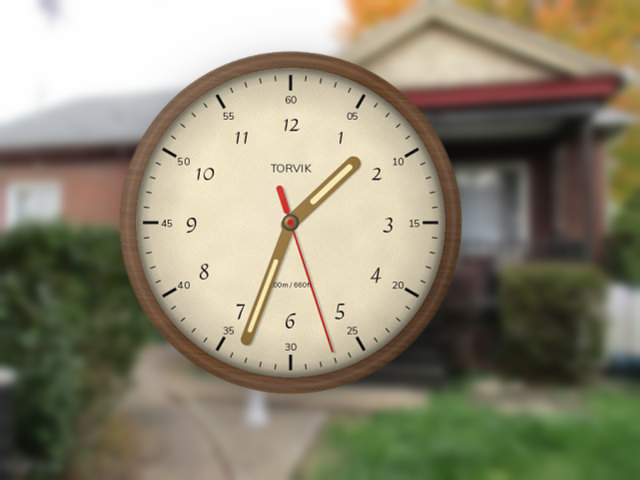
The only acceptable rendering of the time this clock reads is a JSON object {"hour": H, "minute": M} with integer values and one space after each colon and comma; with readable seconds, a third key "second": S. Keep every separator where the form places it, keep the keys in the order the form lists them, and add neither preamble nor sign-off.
{"hour": 1, "minute": 33, "second": 27}
